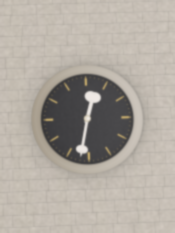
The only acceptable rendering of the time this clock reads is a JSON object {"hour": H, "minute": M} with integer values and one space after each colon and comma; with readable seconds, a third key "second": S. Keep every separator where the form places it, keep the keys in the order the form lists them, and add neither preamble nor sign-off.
{"hour": 12, "minute": 32}
